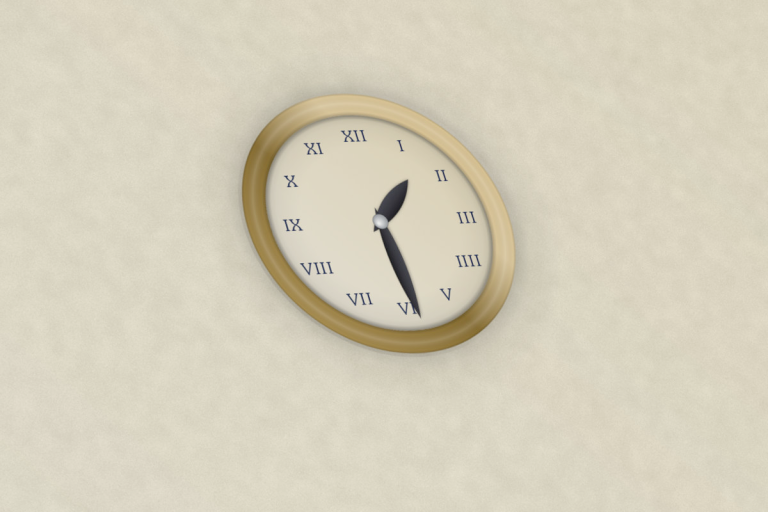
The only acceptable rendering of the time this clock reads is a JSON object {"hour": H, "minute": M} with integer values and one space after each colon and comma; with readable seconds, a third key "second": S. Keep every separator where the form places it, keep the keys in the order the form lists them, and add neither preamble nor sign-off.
{"hour": 1, "minute": 29}
